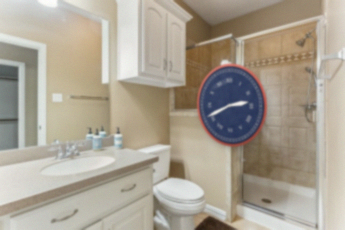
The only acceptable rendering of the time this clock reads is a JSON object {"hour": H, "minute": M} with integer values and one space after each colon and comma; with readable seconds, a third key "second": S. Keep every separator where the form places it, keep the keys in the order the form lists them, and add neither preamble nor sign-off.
{"hour": 2, "minute": 41}
